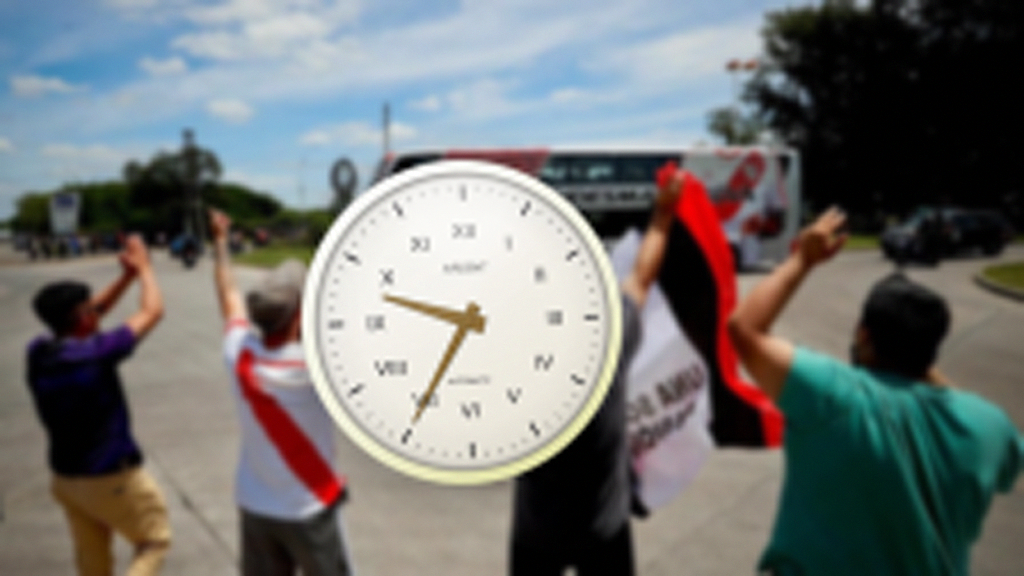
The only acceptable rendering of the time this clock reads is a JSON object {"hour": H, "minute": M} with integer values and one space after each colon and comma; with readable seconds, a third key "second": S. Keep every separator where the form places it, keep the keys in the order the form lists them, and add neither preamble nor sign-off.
{"hour": 9, "minute": 35}
